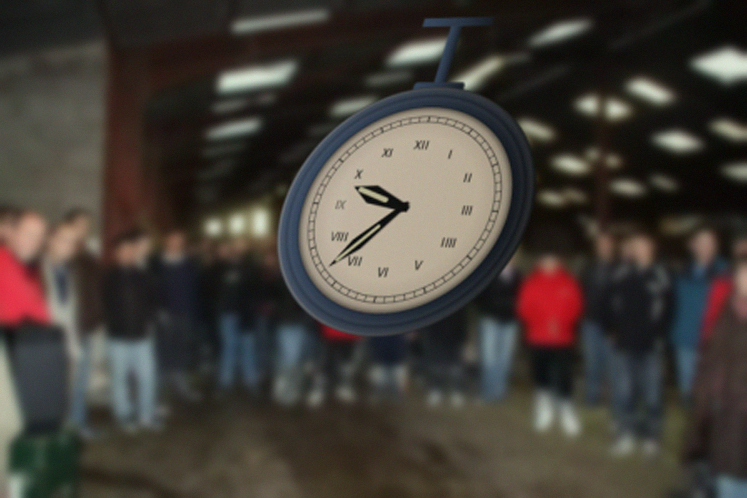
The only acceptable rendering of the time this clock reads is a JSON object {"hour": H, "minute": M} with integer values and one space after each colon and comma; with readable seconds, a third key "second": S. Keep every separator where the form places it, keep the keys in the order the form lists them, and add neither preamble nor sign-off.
{"hour": 9, "minute": 37}
